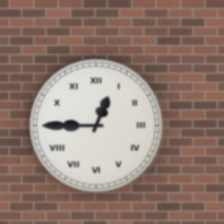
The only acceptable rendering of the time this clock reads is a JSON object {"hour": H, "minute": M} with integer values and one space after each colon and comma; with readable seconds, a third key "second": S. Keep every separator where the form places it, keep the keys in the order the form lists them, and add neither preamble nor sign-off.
{"hour": 12, "minute": 45}
